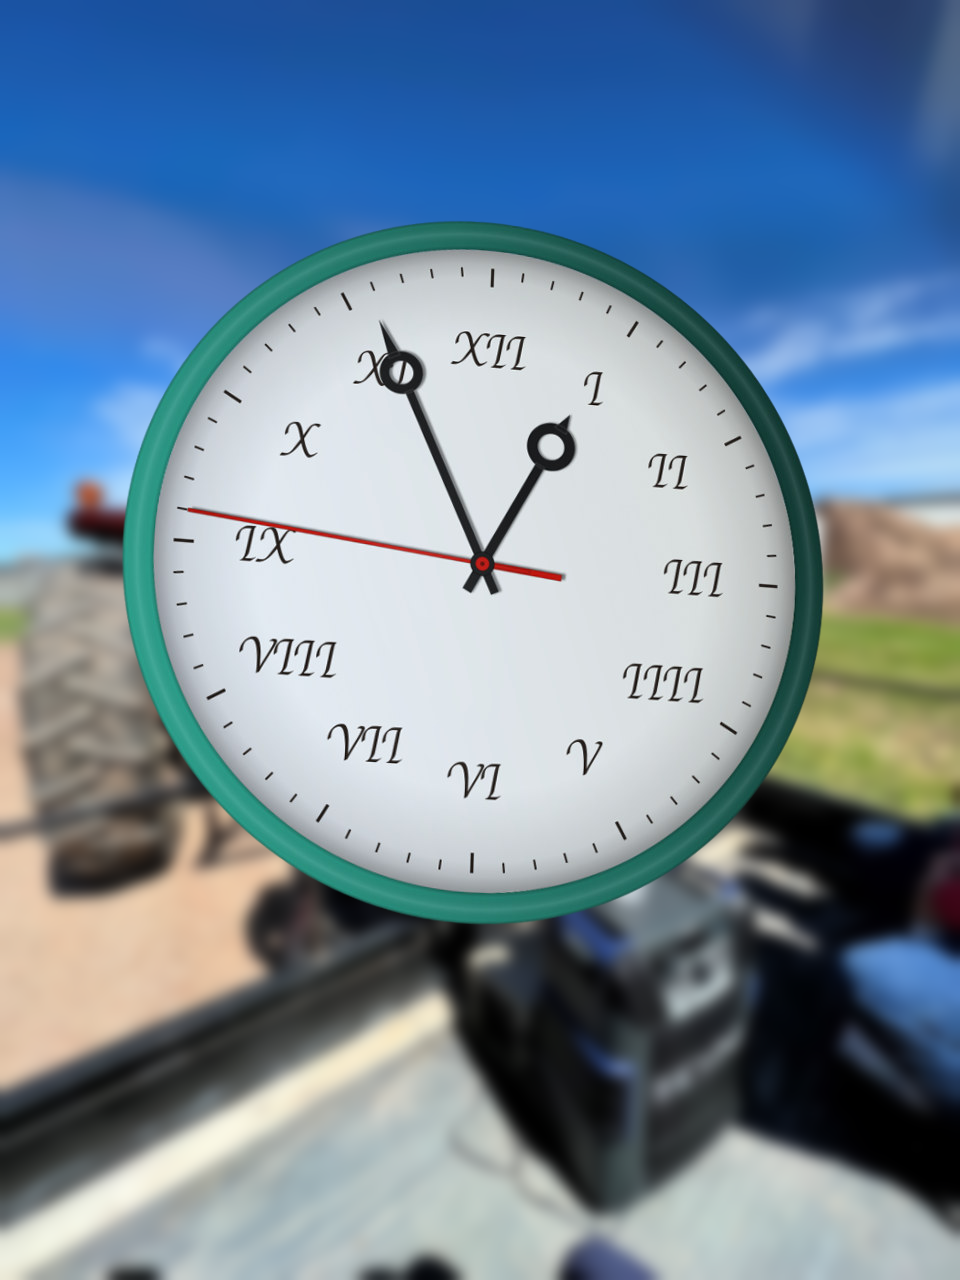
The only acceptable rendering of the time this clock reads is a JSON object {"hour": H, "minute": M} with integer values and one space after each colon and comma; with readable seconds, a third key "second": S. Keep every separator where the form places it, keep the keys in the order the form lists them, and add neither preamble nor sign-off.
{"hour": 12, "minute": 55, "second": 46}
